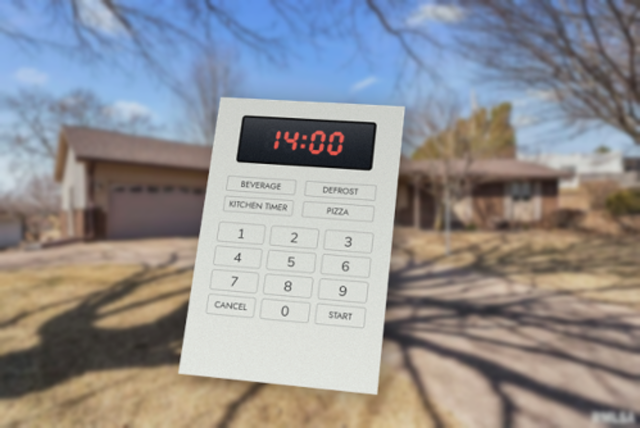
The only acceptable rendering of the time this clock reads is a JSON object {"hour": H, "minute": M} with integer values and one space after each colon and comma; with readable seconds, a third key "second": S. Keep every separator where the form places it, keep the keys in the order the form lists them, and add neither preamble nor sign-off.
{"hour": 14, "minute": 0}
